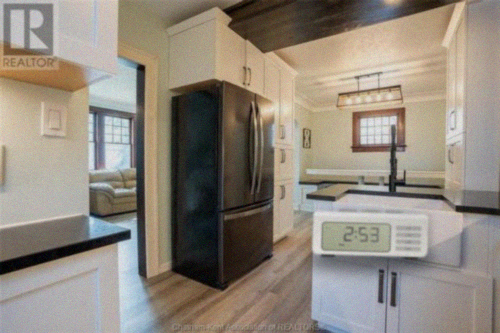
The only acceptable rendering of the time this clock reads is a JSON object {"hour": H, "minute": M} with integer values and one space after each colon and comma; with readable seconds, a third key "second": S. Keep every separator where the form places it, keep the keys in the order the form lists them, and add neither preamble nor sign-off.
{"hour": 2, "minute": 53}
